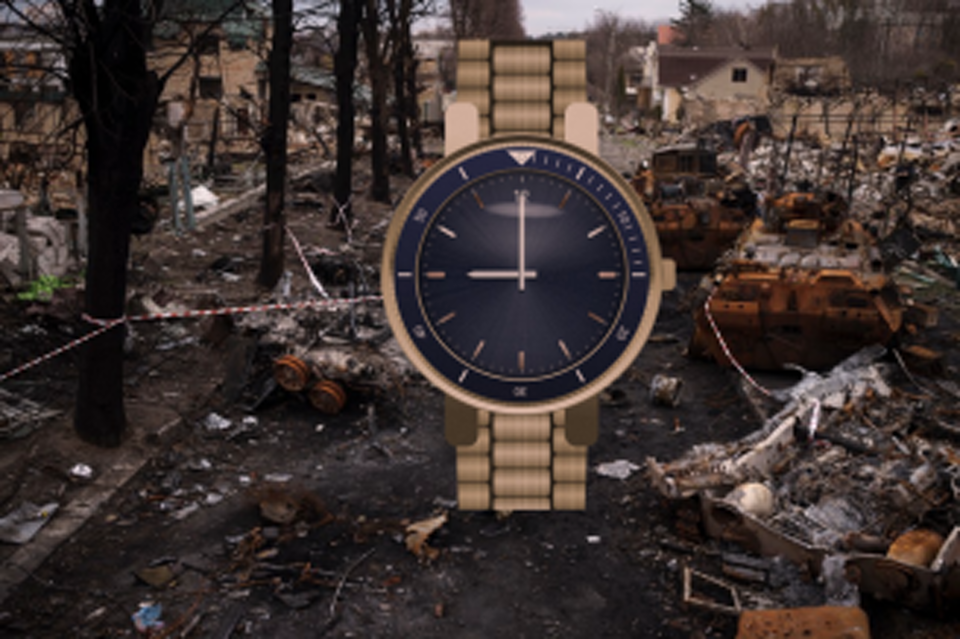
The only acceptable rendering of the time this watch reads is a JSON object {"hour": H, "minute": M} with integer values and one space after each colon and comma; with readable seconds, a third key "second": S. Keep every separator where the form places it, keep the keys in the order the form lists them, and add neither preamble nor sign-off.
{"hour": 9, "minute": 0}
